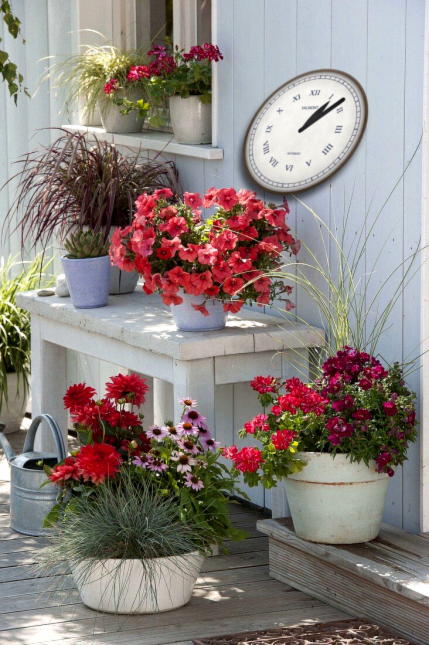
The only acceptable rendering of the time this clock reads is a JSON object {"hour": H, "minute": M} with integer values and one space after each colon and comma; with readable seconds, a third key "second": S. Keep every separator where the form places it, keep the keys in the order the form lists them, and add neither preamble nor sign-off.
{"hour": 1, "minute": 8}
